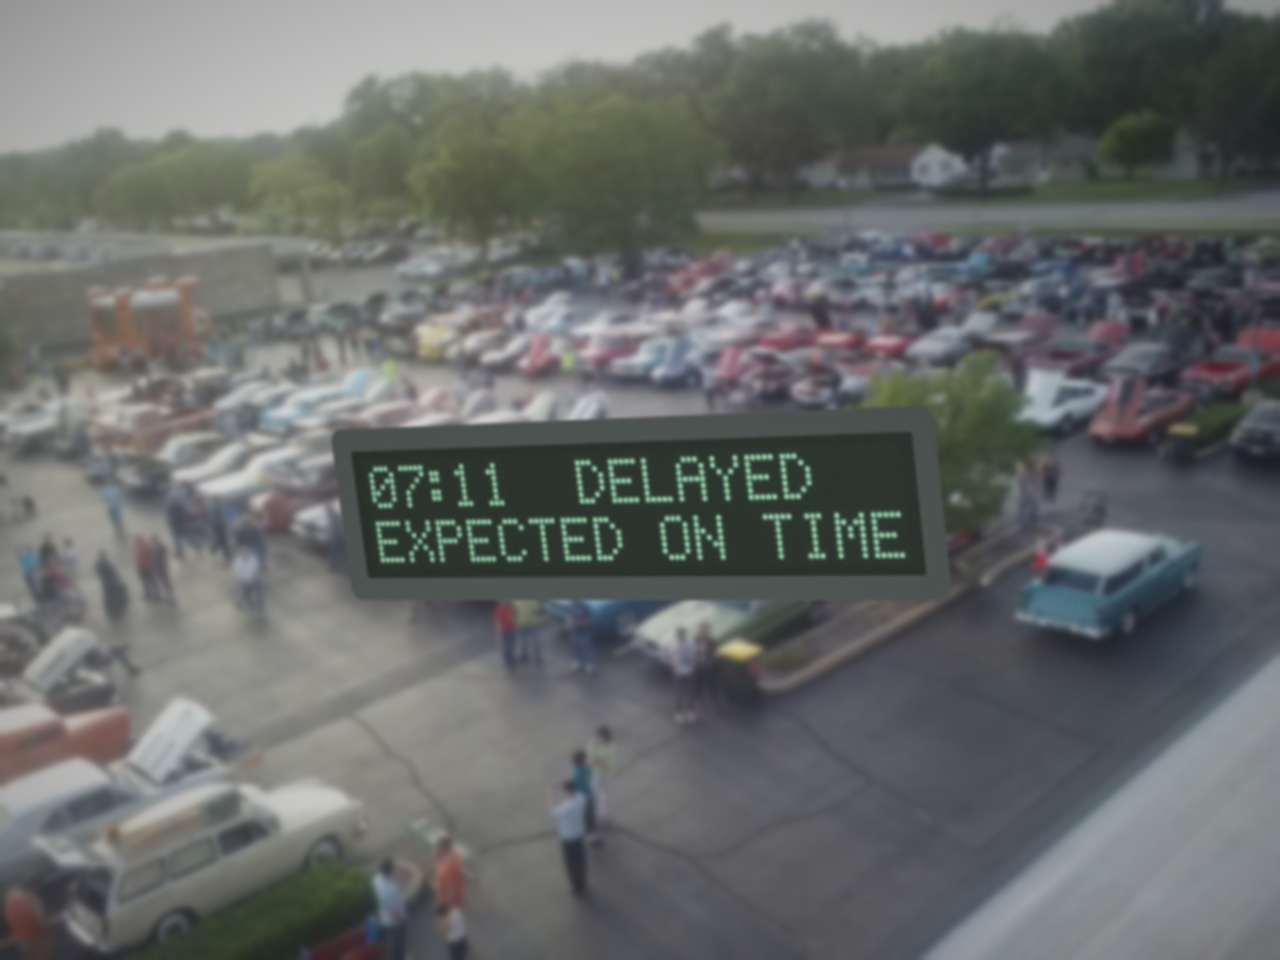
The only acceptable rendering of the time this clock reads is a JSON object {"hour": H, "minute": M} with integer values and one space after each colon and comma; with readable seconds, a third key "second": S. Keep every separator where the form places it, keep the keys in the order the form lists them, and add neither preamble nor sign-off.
{"hour": 7, "minute": 11}
